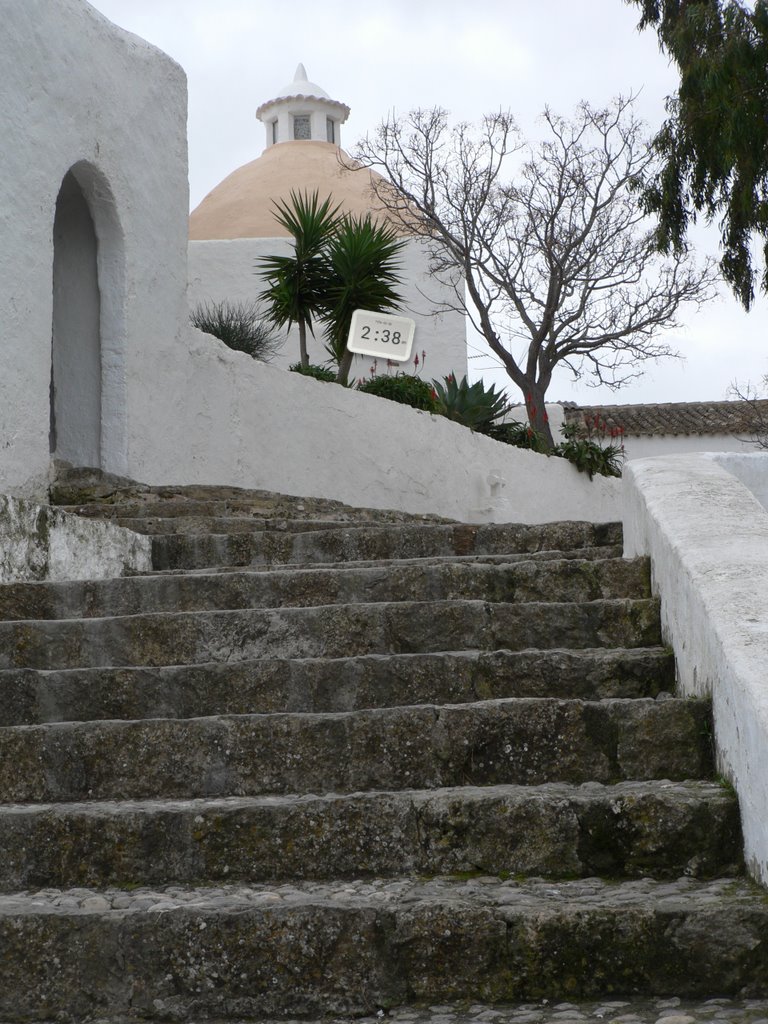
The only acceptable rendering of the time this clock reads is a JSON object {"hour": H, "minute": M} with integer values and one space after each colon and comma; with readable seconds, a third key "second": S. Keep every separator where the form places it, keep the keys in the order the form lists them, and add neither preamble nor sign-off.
{"hour": 2, "minute": 38}
